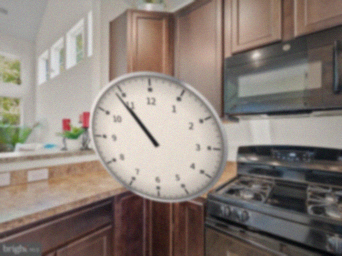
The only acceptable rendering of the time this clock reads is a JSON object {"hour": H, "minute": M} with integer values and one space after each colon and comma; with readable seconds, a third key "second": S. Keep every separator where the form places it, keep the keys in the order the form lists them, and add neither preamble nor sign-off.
{"hour": 10, "minute": 54}
